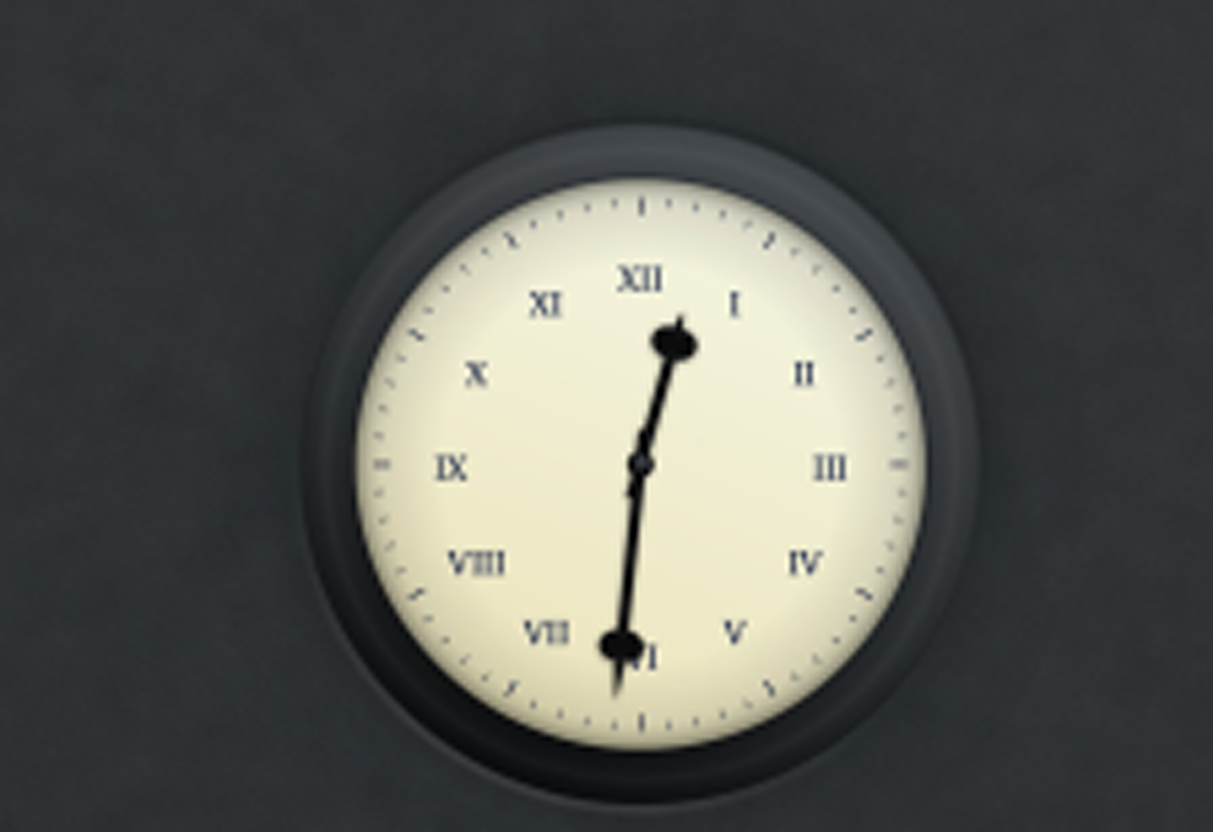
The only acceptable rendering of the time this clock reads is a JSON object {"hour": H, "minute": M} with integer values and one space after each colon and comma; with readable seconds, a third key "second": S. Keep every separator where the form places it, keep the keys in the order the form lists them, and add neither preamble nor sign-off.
{"hour": 12, "minute": 31}
